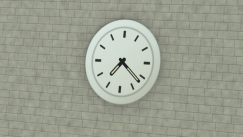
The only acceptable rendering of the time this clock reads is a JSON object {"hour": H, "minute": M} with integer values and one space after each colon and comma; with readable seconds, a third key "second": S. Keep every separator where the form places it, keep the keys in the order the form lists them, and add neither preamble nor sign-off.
{"hour": 7, "minute": 22}
